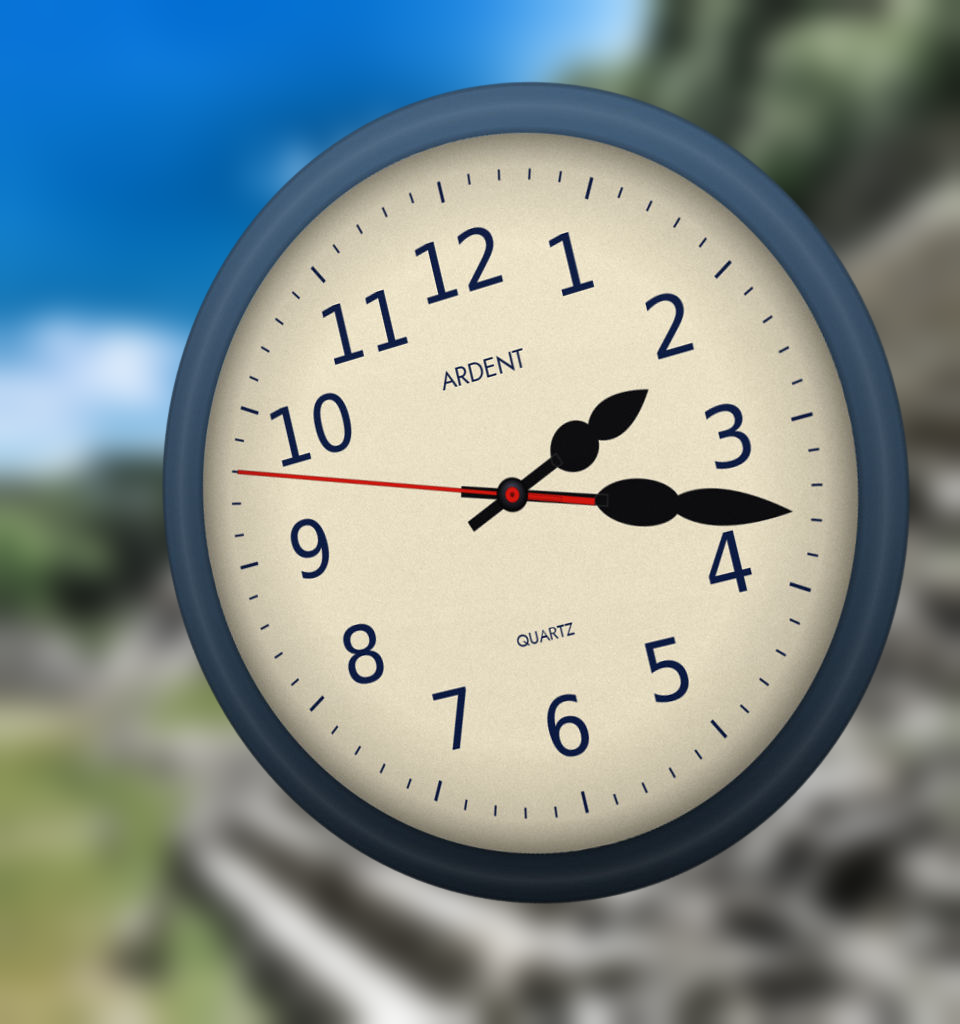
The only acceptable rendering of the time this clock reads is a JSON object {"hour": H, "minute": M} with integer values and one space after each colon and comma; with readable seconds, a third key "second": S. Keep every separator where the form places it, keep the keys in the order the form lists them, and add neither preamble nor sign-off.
{"hour": 2, "minute": 17, "second": 48}
